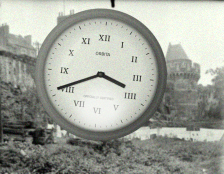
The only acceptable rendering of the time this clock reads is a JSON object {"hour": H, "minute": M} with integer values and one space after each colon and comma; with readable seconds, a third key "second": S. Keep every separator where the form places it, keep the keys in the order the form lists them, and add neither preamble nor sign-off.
{"hour": 3, "minute": 41}
